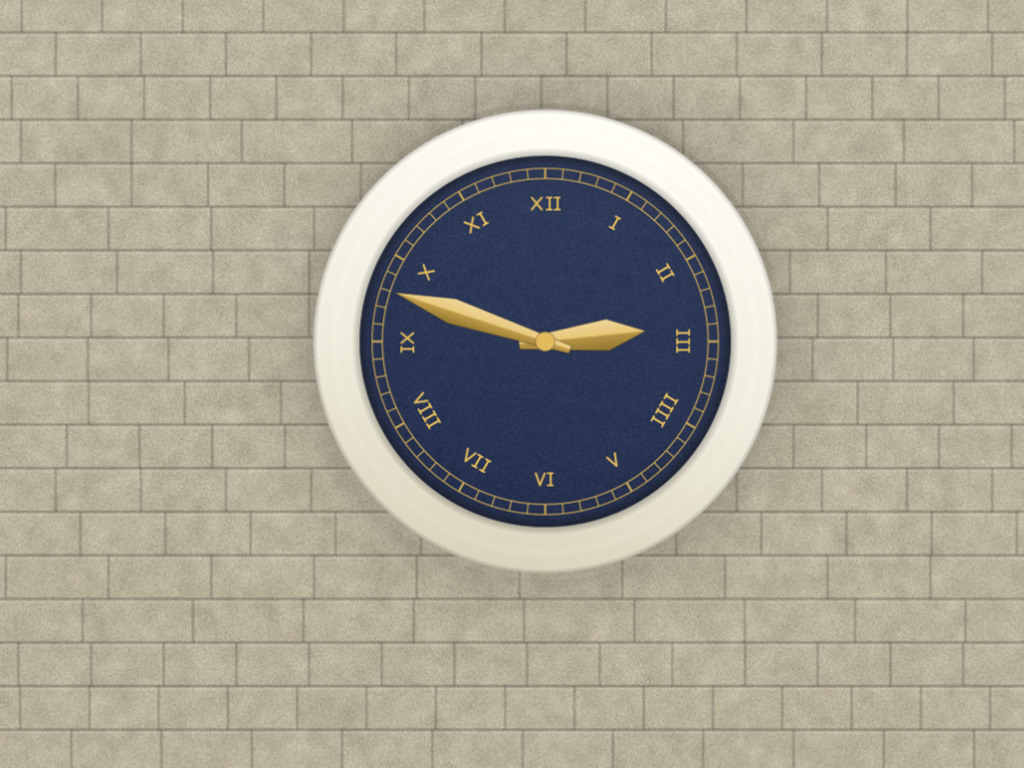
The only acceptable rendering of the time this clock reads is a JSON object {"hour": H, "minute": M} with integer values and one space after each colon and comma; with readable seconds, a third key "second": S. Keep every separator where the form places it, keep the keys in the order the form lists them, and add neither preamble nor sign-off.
{"hour": 2, "minute": 48}
